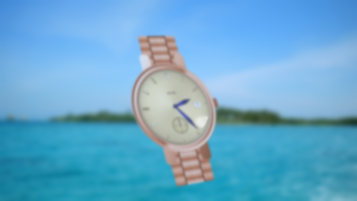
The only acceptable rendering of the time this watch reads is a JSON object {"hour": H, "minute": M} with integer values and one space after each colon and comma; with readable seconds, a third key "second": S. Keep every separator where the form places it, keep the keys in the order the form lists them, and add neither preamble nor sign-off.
{"hour": 2, "minute": 24}
